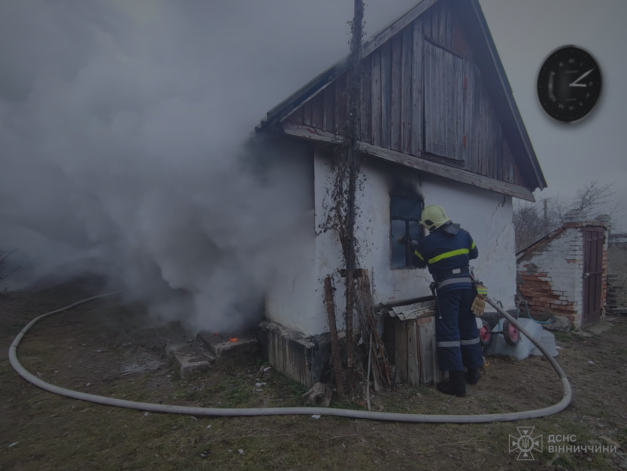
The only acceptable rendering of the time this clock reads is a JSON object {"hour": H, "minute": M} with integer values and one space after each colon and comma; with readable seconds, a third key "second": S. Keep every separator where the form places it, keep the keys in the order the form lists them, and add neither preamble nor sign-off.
{"hour": 3, "minute": 10}
